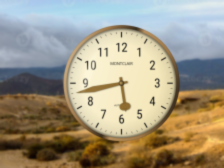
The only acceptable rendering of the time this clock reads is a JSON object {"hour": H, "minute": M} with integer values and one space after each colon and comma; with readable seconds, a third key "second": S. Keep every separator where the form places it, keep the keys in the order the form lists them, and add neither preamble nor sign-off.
{"hour": 5, "minute": 43}
